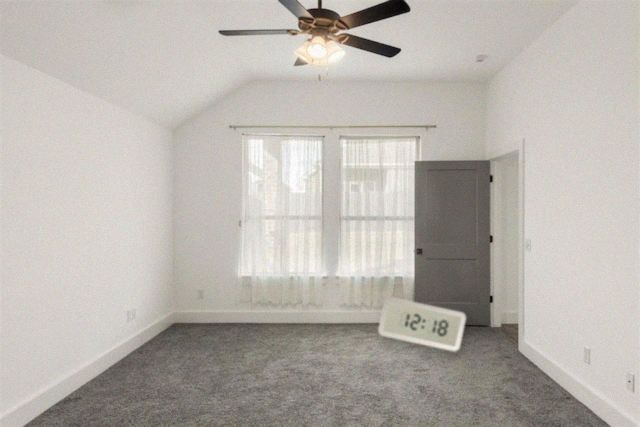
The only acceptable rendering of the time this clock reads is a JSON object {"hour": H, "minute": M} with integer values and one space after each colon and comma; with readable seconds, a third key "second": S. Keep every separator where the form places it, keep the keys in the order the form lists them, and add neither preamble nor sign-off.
{"hour": 12, "minute": 18}
